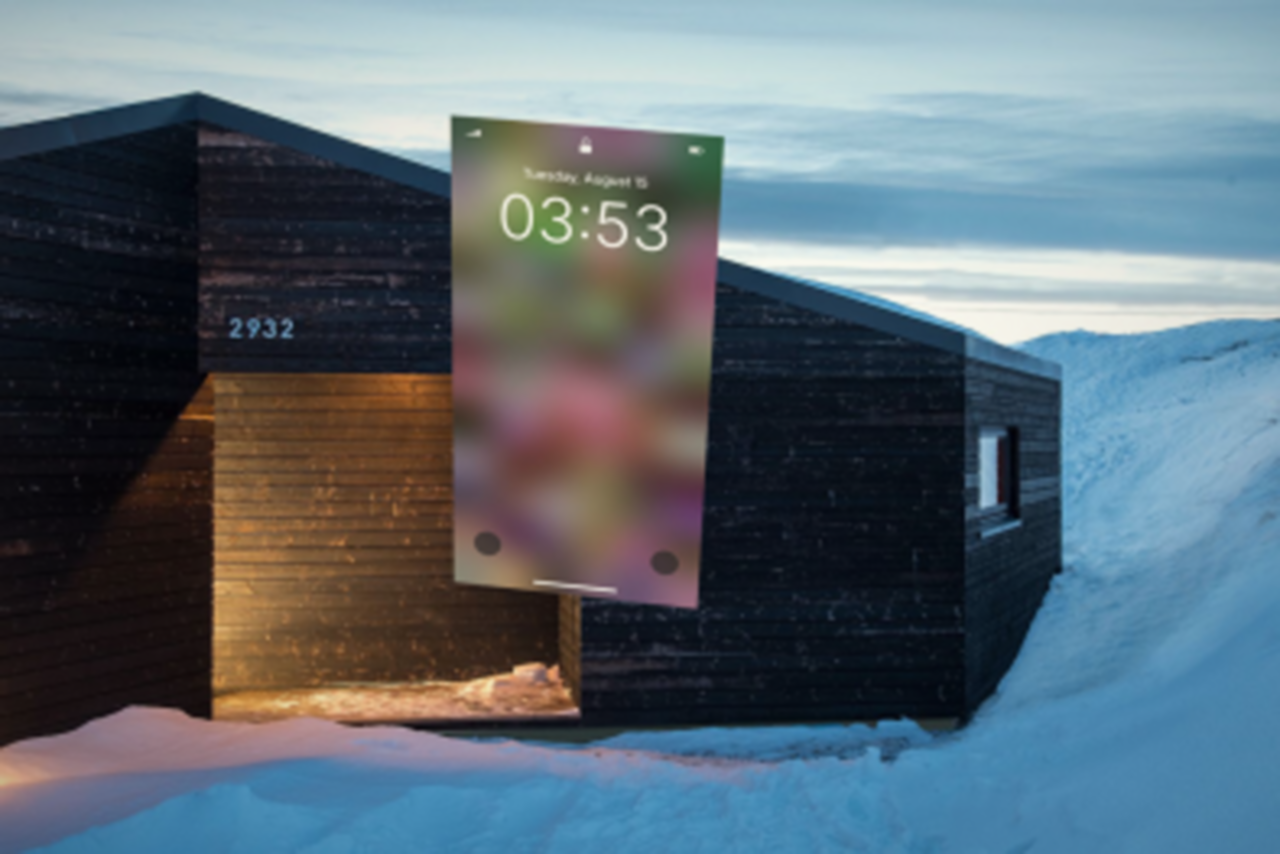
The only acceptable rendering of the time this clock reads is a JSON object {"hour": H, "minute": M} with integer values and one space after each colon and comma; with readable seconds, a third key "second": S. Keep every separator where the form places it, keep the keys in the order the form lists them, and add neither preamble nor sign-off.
{"hour": 3, "minute": 53}
